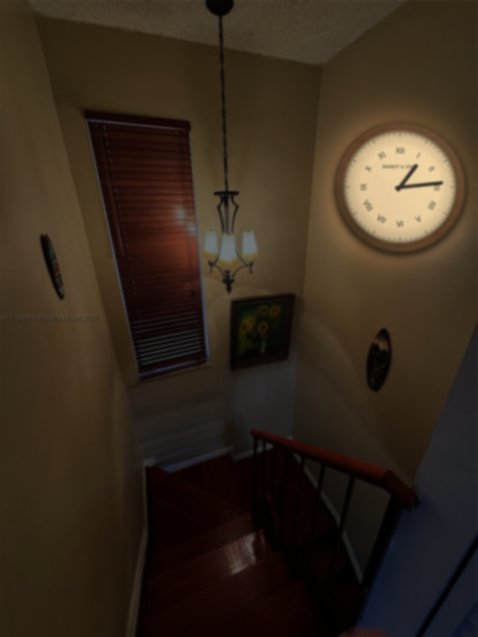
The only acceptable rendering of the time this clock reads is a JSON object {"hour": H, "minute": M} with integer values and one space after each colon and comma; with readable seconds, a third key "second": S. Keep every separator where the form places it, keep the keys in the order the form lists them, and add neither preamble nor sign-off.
{"hour": 1, "minute": 14}
